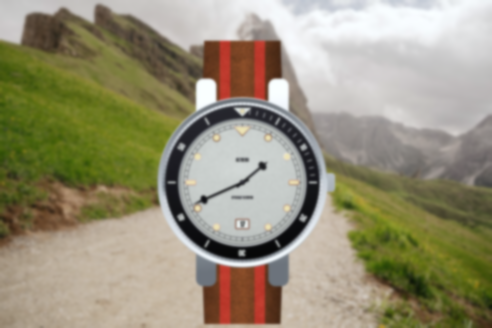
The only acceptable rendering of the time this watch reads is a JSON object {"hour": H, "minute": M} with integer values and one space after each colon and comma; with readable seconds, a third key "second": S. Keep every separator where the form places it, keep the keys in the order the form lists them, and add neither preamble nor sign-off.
{"hour": 1, "minute": 41}
